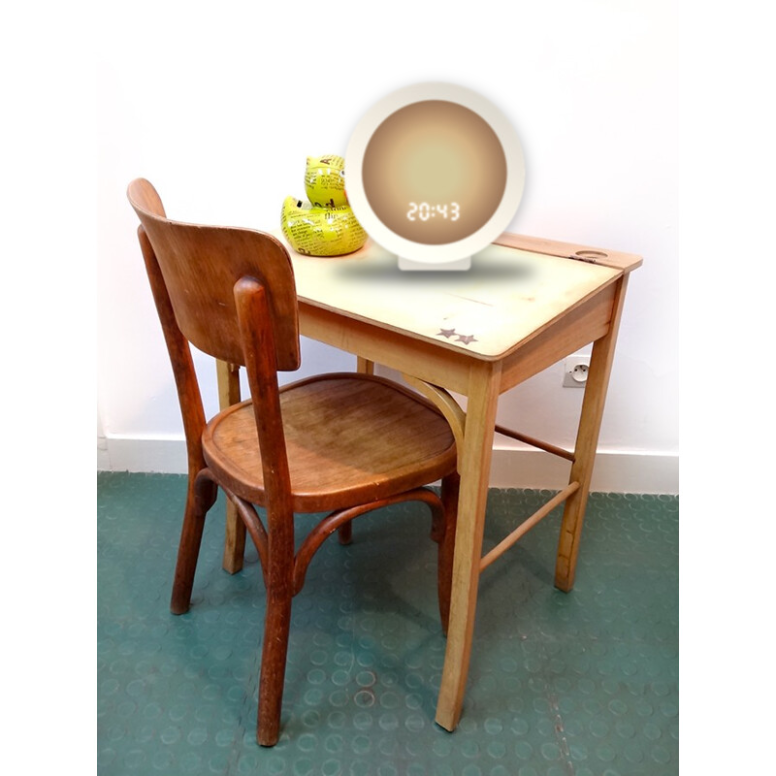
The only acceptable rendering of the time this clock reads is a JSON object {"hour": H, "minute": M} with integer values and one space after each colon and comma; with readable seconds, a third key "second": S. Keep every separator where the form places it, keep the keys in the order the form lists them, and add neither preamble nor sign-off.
{"hour": 20, "minute": 43}
